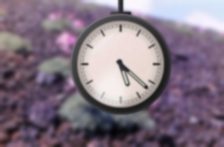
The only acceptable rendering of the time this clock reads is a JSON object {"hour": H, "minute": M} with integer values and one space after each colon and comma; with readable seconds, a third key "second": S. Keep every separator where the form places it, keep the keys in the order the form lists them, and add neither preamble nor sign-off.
{"hour": 5, "minute": 22}
